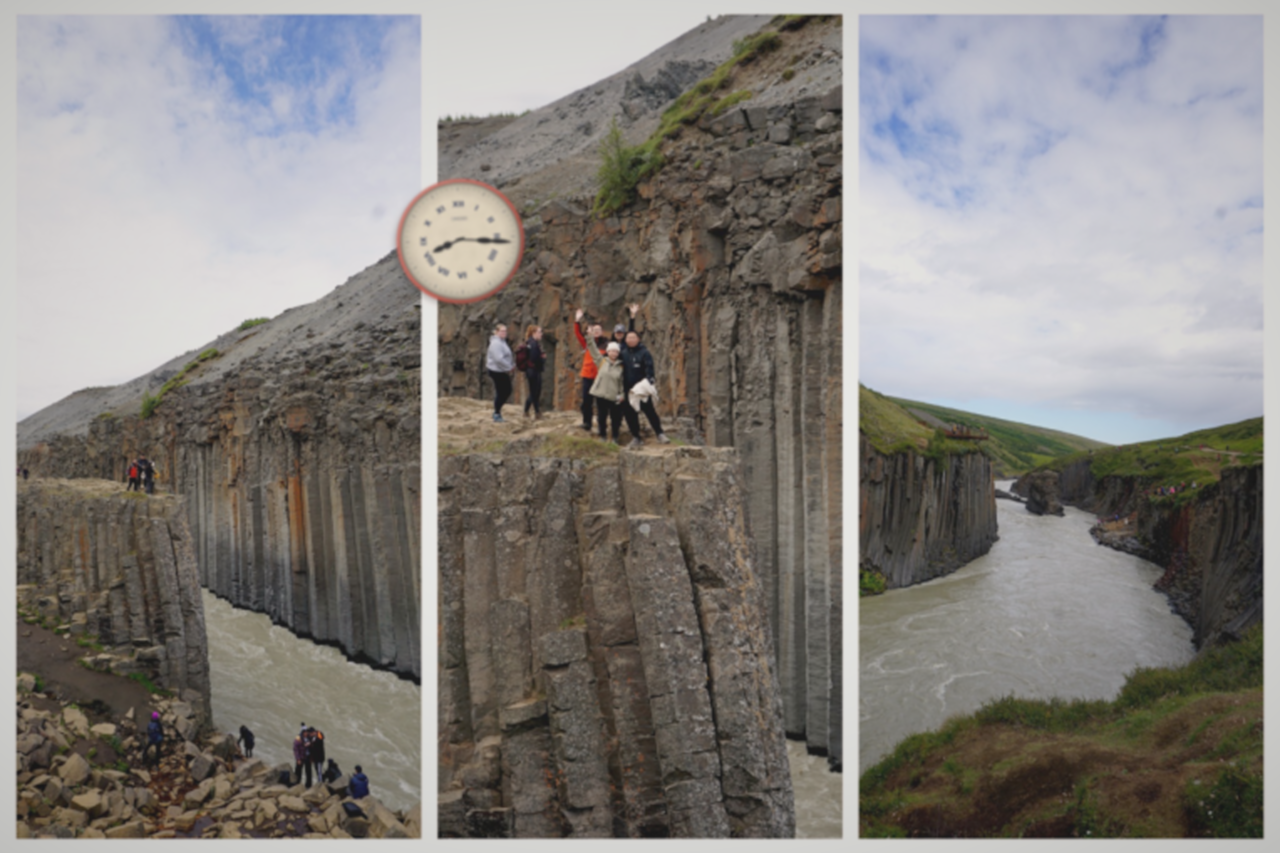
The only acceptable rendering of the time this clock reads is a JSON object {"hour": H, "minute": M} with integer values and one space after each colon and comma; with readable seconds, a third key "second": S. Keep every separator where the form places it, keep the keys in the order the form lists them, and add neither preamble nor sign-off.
{"hour": 8, "minute": 16}
